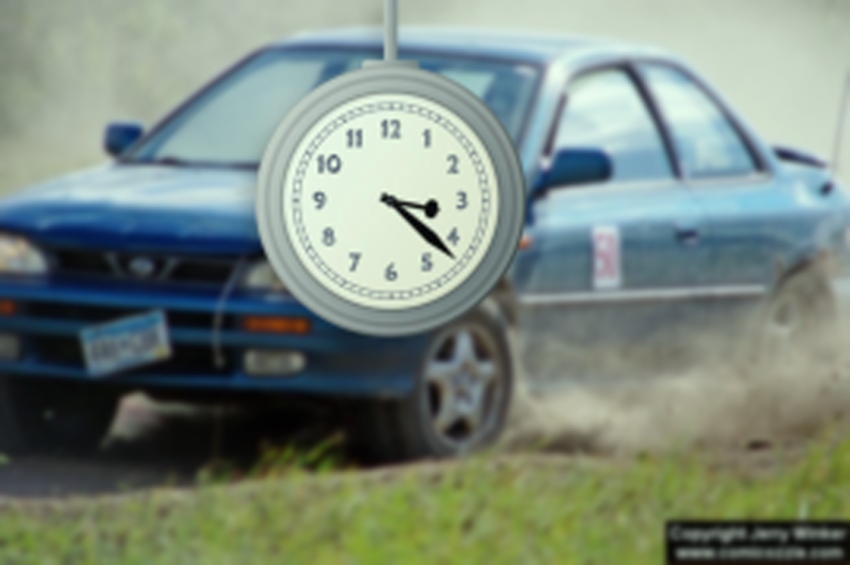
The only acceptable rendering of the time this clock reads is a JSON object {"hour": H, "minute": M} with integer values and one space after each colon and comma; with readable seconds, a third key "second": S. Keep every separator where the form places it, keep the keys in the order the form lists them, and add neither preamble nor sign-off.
{"hour": 3, "minute": 22}
